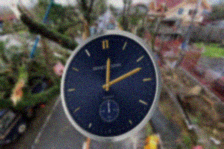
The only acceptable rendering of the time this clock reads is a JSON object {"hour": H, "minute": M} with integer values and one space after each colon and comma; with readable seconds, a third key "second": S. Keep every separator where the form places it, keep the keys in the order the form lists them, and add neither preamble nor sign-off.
{"hour": 12, "minute": 12}
